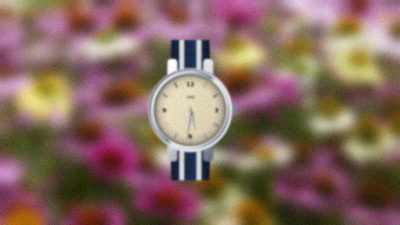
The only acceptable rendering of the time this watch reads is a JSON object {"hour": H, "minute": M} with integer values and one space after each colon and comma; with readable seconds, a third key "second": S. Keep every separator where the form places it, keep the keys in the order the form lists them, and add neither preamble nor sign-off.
{"hour": 5, "minute": 31}
